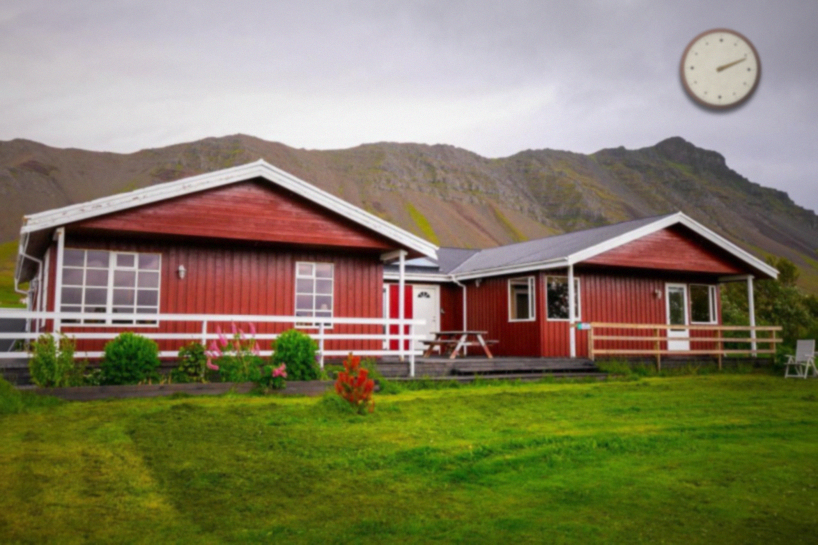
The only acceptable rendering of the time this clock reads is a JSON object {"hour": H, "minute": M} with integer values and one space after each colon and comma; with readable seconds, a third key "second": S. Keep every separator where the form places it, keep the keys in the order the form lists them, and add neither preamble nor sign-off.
{"hour": 2, "minute": 11}
